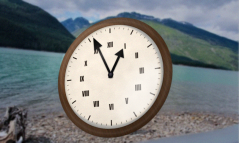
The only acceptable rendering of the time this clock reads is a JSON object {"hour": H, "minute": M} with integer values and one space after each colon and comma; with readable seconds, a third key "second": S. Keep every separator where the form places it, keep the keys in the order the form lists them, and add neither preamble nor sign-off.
{"hour": 12, "minute": 56}
